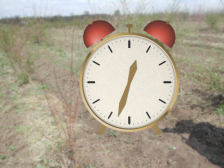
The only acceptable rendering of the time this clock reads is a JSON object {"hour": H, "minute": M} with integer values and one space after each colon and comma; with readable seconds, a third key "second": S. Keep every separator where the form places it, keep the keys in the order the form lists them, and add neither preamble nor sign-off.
{"hour": 12, "minute": 33}
